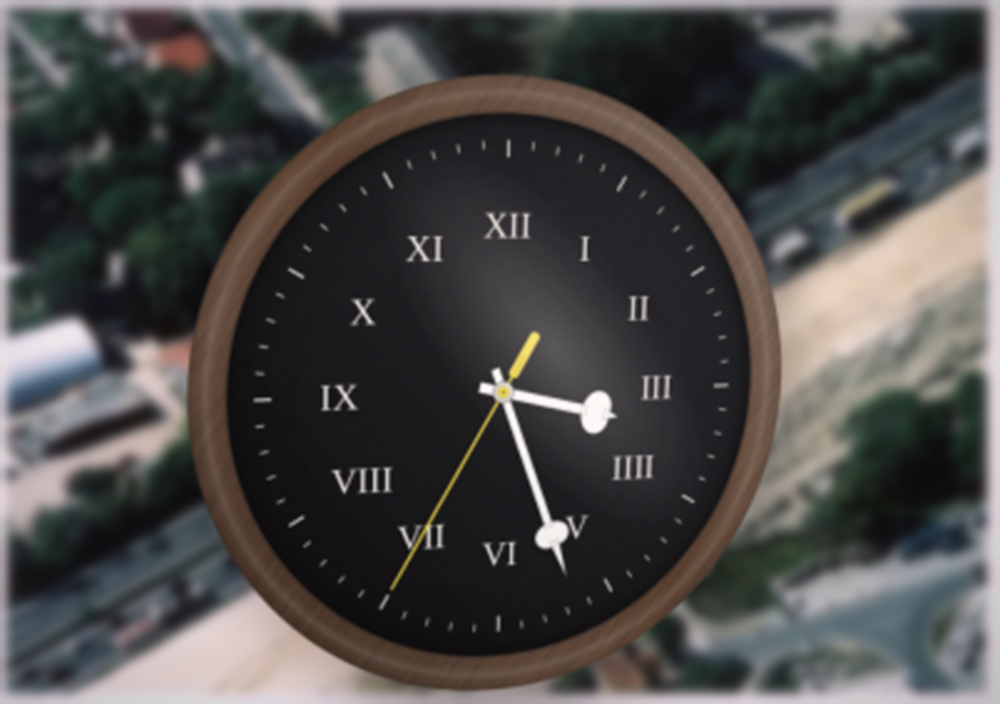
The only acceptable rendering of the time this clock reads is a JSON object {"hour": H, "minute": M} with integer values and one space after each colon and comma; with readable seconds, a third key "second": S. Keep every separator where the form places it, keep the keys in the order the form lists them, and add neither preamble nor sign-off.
{"hour": 3, "minute": 26, "second": 35}
